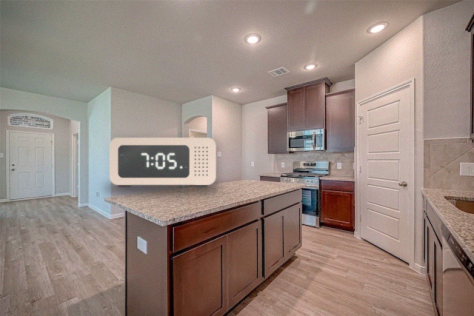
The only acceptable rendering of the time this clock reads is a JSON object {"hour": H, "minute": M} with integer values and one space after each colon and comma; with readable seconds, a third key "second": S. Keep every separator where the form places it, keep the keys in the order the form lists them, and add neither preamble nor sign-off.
{"hour": 7, "minute": 5}
